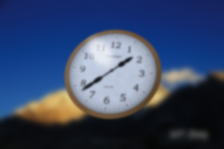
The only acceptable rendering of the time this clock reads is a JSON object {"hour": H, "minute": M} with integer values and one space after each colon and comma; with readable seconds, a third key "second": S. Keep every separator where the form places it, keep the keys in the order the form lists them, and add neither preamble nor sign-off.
{"hour": 1, "minute": 38}
